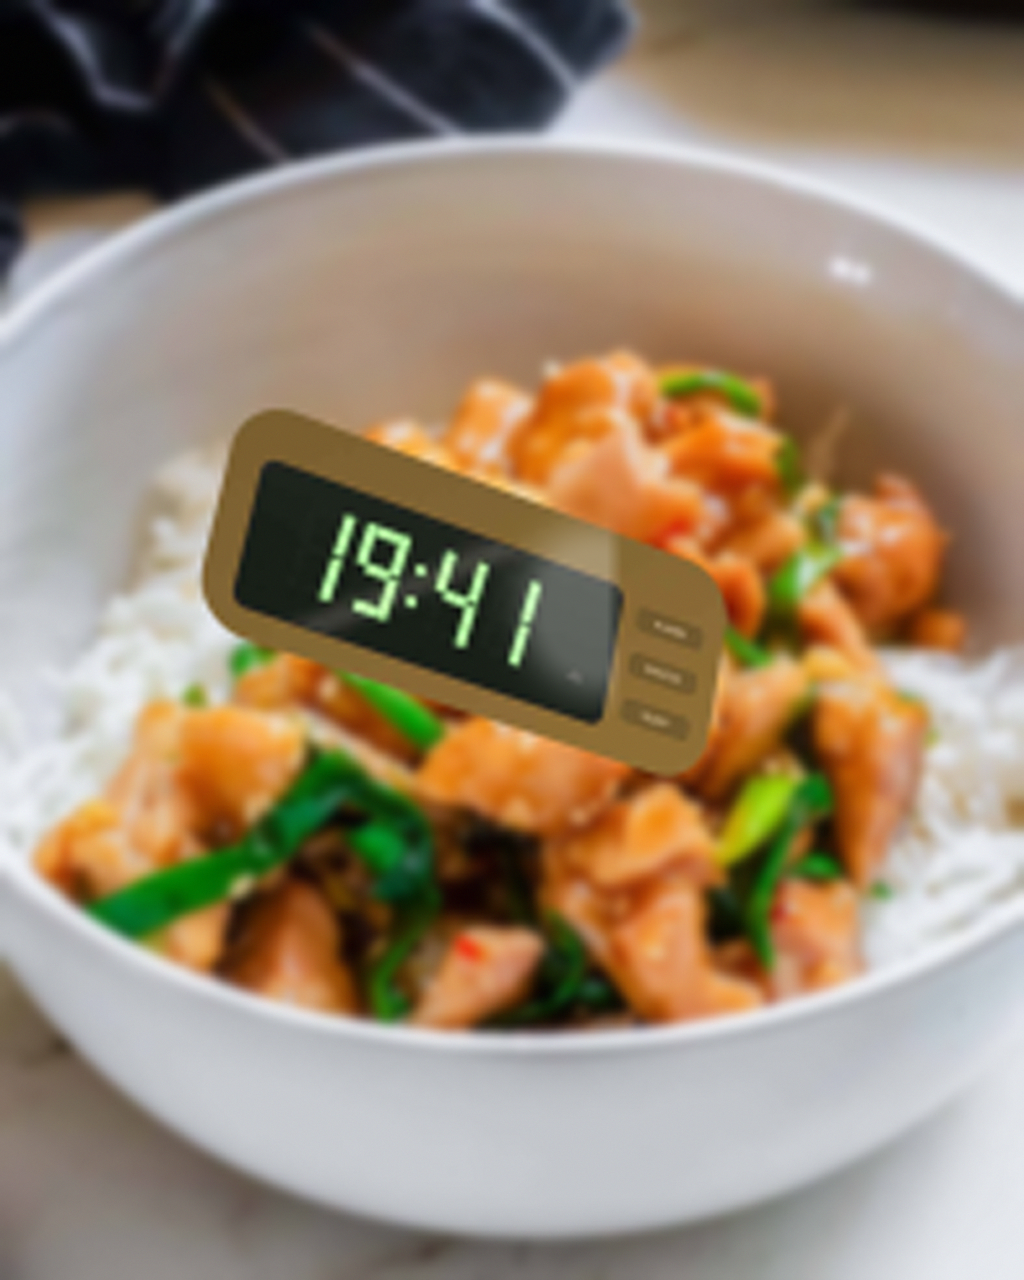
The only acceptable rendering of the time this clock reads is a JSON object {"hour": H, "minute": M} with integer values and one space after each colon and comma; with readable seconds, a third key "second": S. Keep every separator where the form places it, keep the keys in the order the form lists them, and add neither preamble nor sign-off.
{"hour": 19, "minute": 41}
